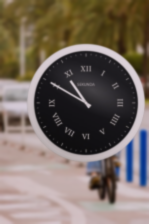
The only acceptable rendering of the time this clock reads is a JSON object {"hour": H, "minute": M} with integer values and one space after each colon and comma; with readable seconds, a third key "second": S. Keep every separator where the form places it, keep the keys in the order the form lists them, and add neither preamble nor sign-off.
{"hour": 10, "minute": 50}
